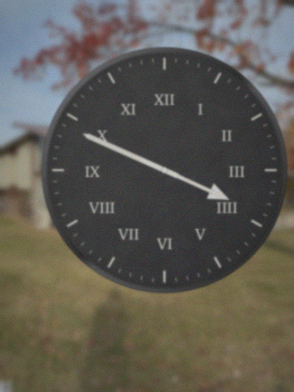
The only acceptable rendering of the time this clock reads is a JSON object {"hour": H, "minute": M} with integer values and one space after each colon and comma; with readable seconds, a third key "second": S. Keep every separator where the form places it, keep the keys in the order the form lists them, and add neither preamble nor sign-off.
{"hour": 3, "minute": 49}
